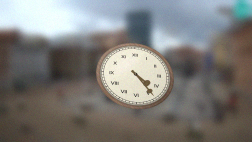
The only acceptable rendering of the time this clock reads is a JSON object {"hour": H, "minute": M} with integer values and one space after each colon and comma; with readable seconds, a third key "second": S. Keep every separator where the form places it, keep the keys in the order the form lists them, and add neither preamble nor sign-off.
{"hour": 4, "minute": 24}
